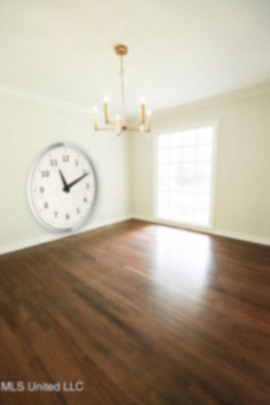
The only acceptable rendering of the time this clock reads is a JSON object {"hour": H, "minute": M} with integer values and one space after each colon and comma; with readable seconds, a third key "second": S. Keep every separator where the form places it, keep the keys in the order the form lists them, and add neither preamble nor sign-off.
{"hour": 11, "minute": 11}
